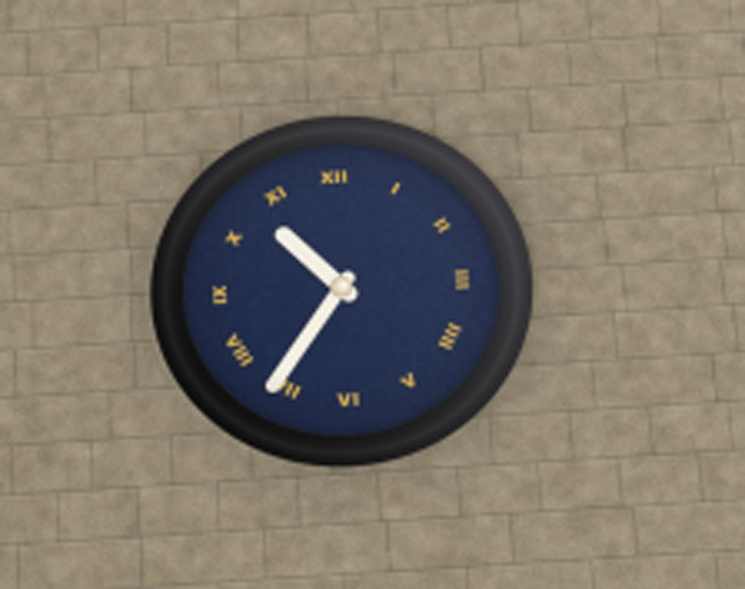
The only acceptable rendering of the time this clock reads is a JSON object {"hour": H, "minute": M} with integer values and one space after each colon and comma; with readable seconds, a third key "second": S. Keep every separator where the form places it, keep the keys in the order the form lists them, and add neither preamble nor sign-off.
{"hour": 10, "minute": 36}
